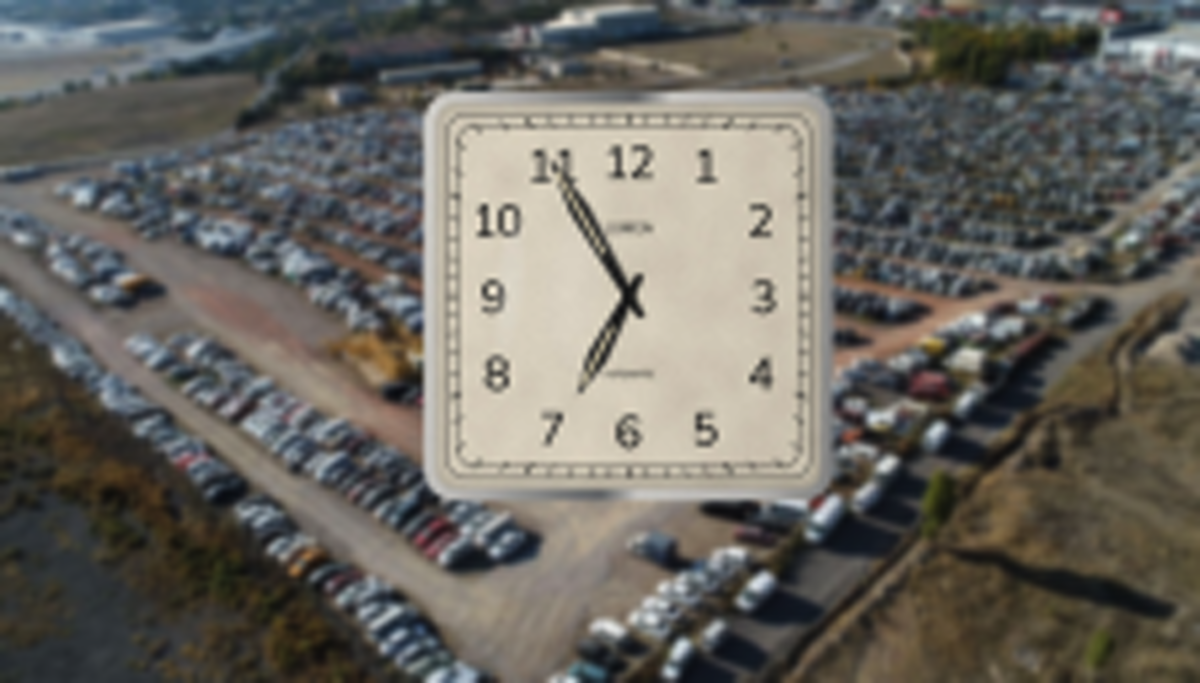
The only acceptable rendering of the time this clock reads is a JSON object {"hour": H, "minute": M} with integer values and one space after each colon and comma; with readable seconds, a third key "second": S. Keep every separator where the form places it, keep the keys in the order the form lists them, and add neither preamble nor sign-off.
{"hour": 6, "minute": 55}
